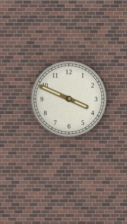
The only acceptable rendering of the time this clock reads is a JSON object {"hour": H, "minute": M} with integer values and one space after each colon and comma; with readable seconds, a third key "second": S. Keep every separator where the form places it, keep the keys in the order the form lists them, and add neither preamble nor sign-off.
{"hour": 3, "minute": 49}
